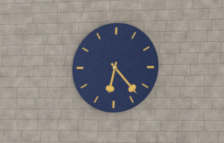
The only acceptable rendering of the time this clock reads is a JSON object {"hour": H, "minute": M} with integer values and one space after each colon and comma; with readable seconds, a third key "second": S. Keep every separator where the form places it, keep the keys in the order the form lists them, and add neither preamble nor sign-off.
{"hour": 6, "minute": 23}
